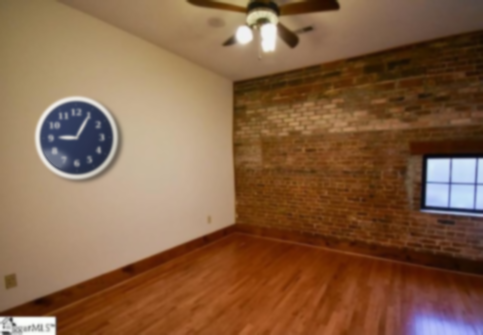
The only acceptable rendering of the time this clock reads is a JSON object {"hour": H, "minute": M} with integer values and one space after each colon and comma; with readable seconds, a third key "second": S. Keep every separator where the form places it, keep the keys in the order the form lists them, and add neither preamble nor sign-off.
{"hour": 9, "minute": 5}
